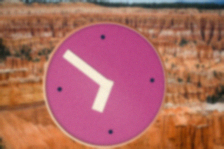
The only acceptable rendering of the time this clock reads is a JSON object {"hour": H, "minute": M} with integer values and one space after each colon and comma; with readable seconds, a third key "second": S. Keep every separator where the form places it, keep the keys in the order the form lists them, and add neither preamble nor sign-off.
{"hour": 6, "minute": 52}
